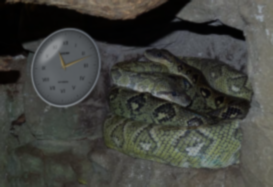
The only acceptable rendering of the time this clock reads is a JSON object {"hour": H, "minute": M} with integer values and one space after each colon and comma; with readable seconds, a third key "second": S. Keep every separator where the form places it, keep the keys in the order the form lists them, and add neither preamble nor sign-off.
{"hour": 11, "minute": 12}
